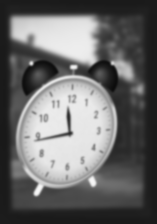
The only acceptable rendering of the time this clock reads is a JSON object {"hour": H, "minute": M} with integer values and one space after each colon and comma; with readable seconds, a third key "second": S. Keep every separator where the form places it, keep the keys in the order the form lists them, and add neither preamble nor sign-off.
{"hour": 11, "minute": 44}
